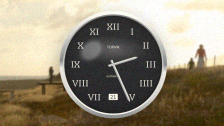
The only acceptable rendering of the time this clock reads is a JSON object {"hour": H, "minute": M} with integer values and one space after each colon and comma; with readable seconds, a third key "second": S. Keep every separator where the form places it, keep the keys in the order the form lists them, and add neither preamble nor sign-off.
{"hour": 2, "minute": 26}
